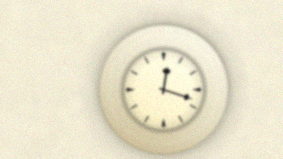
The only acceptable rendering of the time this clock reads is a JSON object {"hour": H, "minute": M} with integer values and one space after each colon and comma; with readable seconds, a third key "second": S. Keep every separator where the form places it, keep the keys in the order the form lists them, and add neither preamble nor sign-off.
{"hour": 12, "minute": 18}
